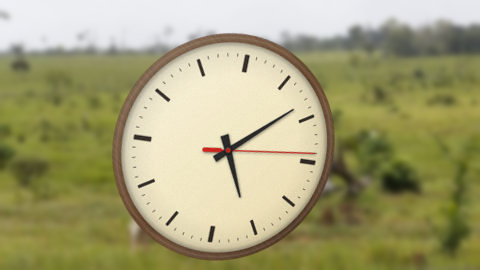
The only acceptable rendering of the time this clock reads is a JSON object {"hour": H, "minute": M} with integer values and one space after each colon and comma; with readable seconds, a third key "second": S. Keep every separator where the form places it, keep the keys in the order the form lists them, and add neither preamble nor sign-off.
{"hour": 5, "minute": 8, "second": 14}
